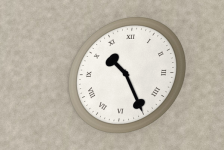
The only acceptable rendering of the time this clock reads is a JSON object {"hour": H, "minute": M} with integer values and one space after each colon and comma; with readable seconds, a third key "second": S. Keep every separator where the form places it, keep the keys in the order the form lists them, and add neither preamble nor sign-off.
{"hour": 10, "minute": 25}
